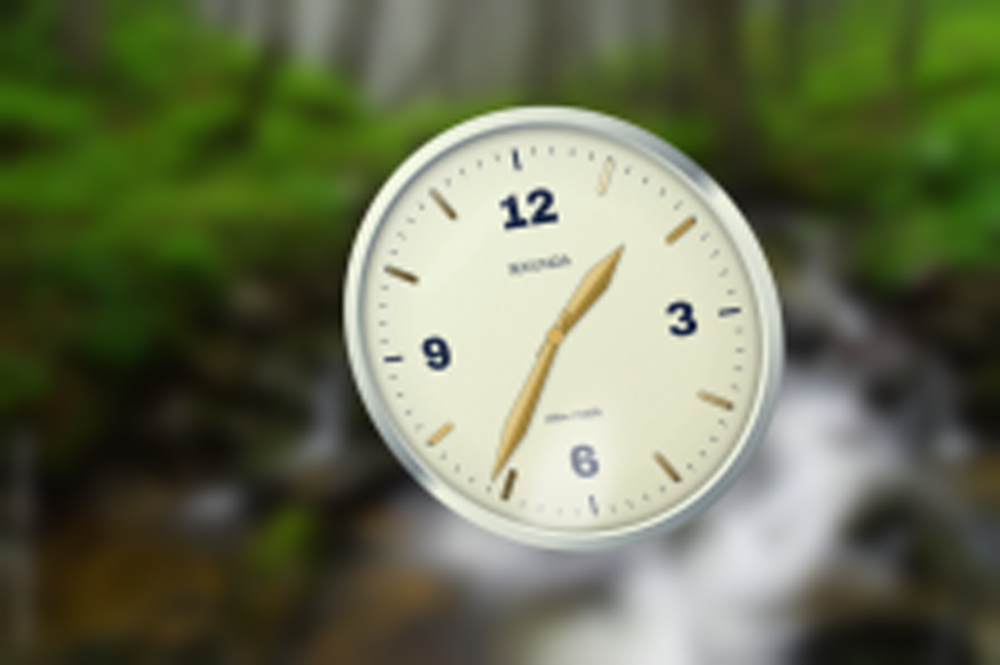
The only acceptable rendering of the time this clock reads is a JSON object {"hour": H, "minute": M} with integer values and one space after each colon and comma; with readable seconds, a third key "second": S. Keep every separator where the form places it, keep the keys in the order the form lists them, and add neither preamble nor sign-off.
{"hour": 1, "minute": 36}
